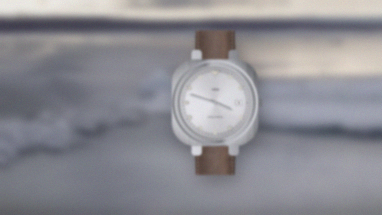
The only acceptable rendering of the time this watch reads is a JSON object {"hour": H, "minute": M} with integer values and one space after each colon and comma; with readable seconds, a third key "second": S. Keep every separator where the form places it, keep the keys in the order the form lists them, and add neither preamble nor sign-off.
{"hour": 3, "minute": 48}
